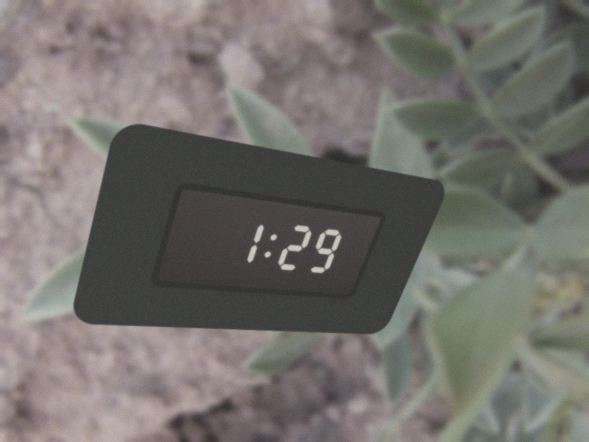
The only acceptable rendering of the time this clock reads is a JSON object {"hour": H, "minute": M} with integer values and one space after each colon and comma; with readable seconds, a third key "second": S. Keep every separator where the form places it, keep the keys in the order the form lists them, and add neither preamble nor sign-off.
{"hour": 1, "minute": 29}
